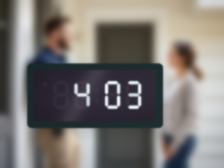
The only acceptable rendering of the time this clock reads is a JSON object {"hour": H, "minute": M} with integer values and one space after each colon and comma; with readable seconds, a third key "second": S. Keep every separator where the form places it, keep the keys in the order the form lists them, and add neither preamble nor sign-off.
{"hour": 4, "minute": 3}
